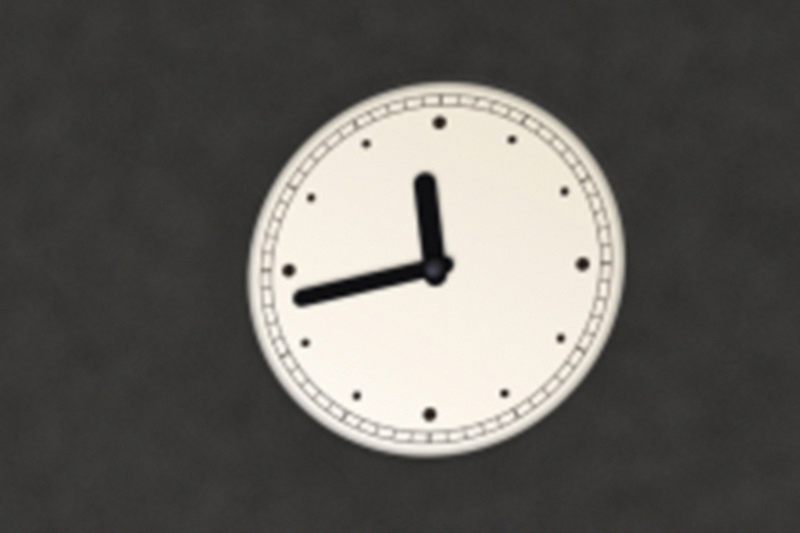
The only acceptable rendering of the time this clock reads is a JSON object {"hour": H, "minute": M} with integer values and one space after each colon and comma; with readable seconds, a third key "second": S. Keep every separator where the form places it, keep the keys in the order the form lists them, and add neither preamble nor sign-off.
{"hour": 11, "minute": 43}
